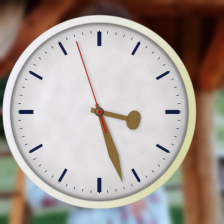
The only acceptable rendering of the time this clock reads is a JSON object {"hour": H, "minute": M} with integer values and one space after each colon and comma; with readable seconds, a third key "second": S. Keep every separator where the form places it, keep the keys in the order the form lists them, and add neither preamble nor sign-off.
{"hour": 3, "minute": 26, "second": 57}
